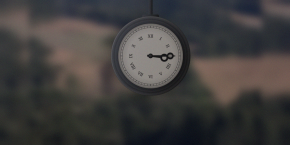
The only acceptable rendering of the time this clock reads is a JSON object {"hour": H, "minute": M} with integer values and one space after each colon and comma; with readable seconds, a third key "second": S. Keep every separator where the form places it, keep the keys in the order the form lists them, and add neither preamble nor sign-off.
{"hour": 3, "minute": 15}
